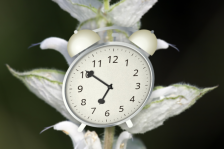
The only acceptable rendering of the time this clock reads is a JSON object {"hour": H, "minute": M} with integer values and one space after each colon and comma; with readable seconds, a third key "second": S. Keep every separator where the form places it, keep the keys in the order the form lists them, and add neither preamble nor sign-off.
{"hour": 6, "minute": 51}
